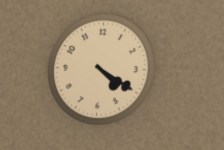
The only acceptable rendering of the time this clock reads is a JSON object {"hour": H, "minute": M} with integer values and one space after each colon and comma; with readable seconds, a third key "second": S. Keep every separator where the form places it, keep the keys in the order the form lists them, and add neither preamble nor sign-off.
{"hour": 4, "minute": 20}
